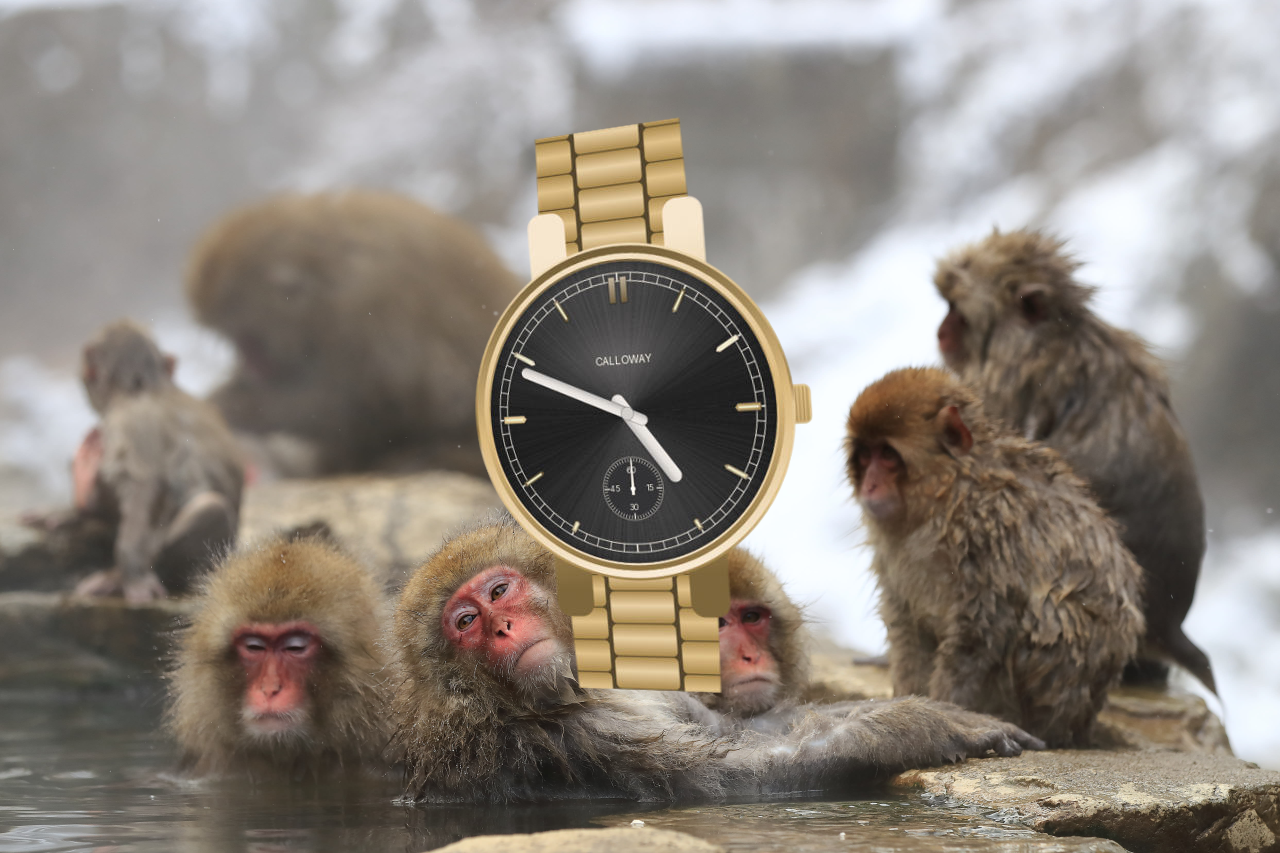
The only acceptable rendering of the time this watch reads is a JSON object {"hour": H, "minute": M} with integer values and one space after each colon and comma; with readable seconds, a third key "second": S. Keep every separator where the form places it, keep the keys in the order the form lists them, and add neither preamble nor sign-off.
{"hour": 4, "minute": 49}
